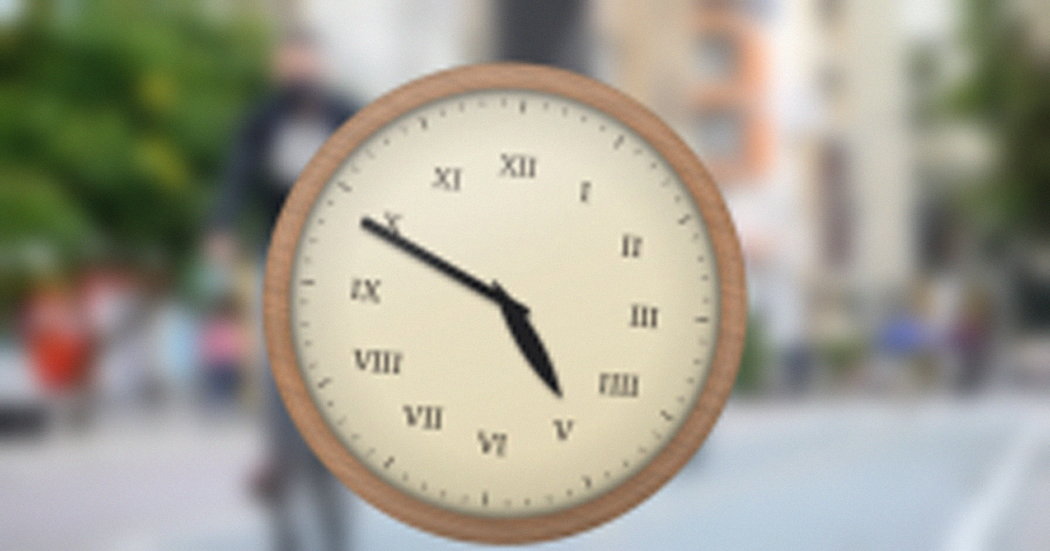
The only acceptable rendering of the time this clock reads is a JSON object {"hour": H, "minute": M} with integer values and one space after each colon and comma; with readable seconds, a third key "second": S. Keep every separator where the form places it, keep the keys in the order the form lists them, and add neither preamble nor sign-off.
{"hour": 4, "minute": 49}
